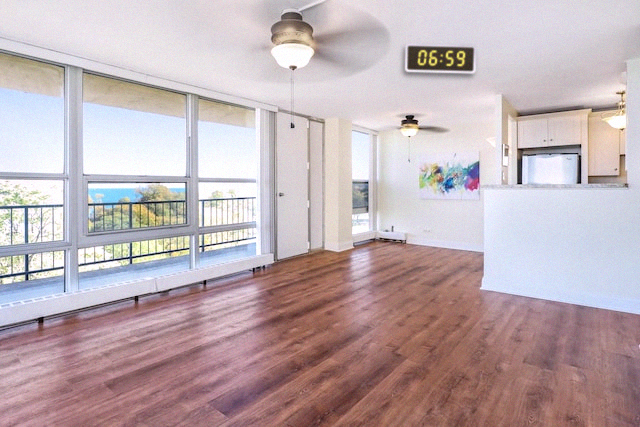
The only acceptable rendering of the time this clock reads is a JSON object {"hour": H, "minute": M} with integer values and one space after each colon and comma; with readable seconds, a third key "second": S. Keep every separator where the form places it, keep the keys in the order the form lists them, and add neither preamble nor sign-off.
{"hour": 6, "minute": 59}
